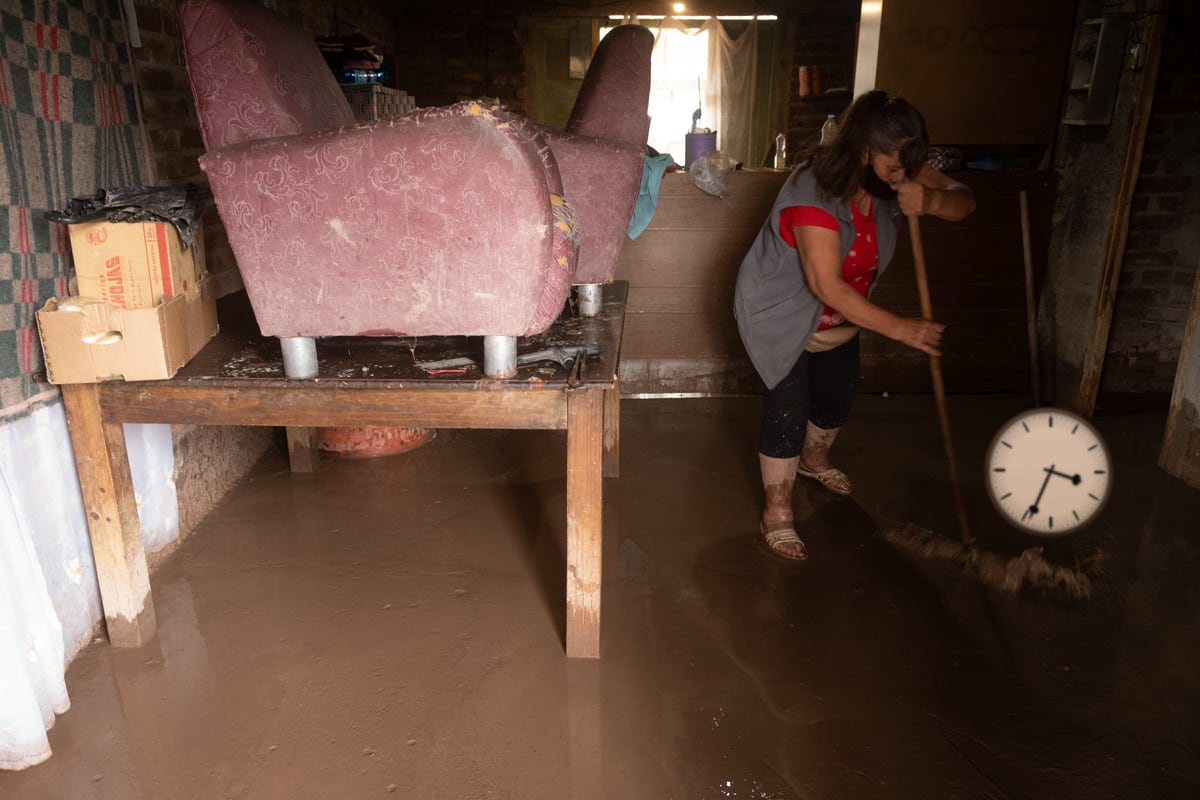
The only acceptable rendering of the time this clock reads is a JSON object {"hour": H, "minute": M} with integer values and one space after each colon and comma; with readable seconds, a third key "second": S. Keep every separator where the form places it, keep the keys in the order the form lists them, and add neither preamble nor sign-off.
{"hour": 3, "minute": 34}
